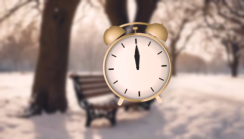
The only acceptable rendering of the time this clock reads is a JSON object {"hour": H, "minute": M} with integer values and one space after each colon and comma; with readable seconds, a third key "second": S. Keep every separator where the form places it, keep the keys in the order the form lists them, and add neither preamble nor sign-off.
{"hour": 12, "minute": 0}
